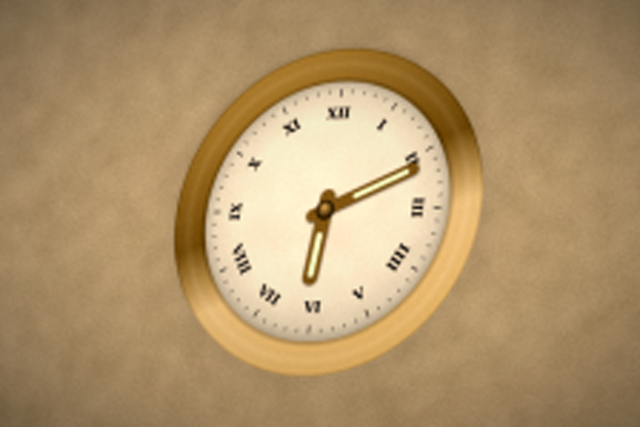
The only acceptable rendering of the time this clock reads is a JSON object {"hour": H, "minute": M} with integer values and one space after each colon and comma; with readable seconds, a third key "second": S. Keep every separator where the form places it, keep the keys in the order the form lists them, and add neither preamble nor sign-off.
{"hour": 6, "minute": 11}
